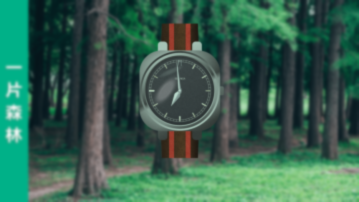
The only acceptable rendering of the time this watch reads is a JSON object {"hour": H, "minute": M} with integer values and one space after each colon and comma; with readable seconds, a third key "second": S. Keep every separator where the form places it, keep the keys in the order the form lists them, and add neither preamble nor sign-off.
{"hour": 6, "minute": 59}
